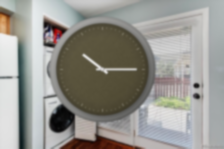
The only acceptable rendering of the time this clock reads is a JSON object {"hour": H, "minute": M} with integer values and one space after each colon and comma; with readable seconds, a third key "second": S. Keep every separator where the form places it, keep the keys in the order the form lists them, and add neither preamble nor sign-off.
{"hour": 10, "minute": 15}
